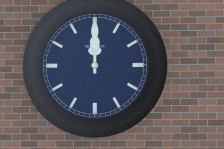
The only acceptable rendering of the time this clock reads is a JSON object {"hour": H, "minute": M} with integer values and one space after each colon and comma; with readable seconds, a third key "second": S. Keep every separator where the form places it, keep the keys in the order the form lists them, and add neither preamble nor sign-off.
{"hour": 12, "minute": 0}
